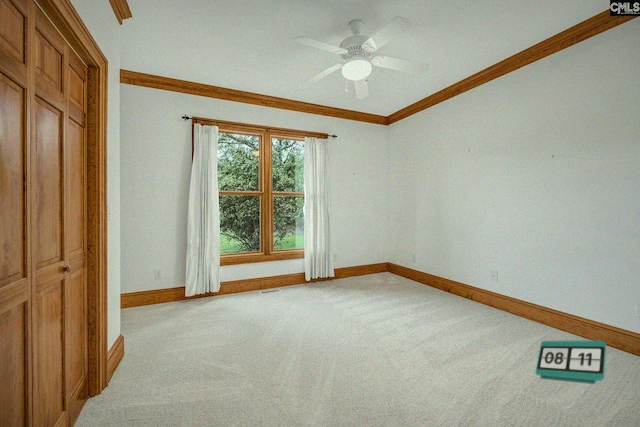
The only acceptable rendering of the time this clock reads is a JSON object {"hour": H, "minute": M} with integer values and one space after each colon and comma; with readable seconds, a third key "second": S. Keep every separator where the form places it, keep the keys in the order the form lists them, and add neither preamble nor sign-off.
{"hour": 8, "minute": 11}
